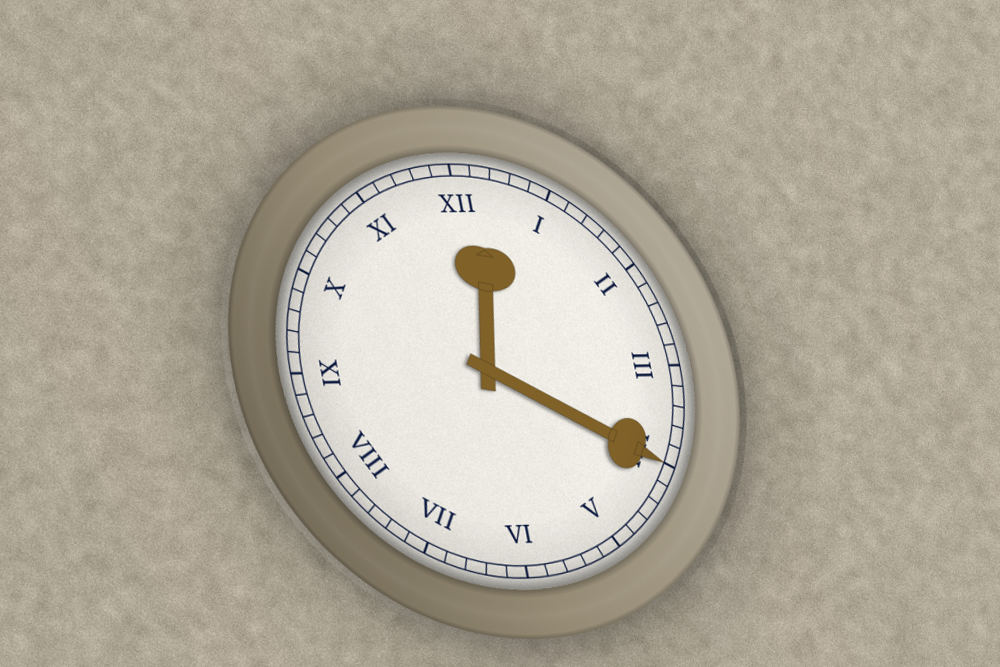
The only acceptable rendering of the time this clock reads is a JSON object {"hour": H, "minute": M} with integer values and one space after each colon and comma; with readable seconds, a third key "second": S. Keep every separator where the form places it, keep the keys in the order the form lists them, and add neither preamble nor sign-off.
{"hour": 12, "minute": 20}
